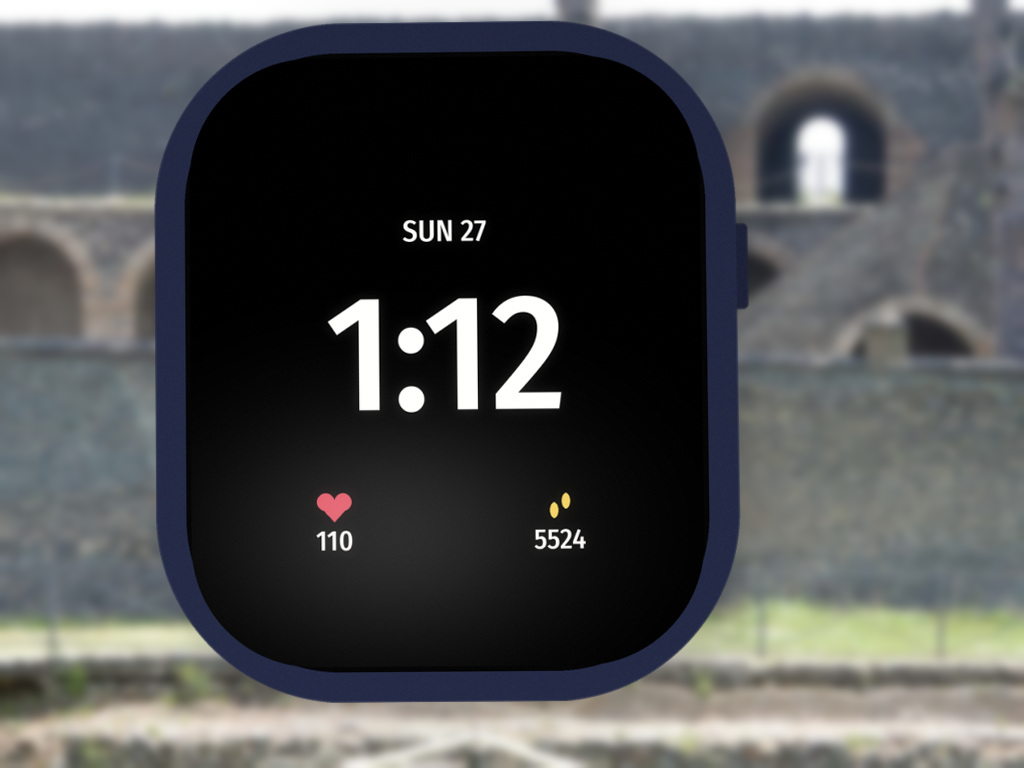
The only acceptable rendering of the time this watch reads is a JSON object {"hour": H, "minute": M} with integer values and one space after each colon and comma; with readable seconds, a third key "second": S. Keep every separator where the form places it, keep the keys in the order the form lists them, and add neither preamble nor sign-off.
{"hour": 1, "minute": 12}
